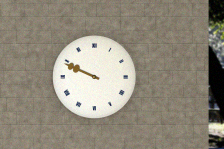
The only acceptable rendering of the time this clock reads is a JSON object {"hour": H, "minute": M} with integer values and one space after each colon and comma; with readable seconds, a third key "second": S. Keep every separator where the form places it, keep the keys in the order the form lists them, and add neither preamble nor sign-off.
{"hour": 9, "minute": 49}
